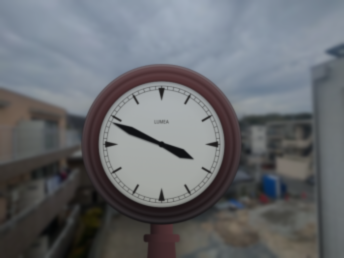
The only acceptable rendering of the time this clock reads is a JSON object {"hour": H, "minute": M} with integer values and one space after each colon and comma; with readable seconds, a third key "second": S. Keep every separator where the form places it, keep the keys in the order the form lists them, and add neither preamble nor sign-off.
{"hour": 3, "minute": 49}
